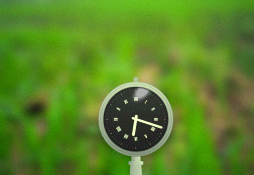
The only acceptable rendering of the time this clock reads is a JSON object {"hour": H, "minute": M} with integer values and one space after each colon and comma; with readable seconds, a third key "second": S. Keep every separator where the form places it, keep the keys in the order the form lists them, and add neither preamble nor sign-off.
{"hour": 6, "minute": 18}
